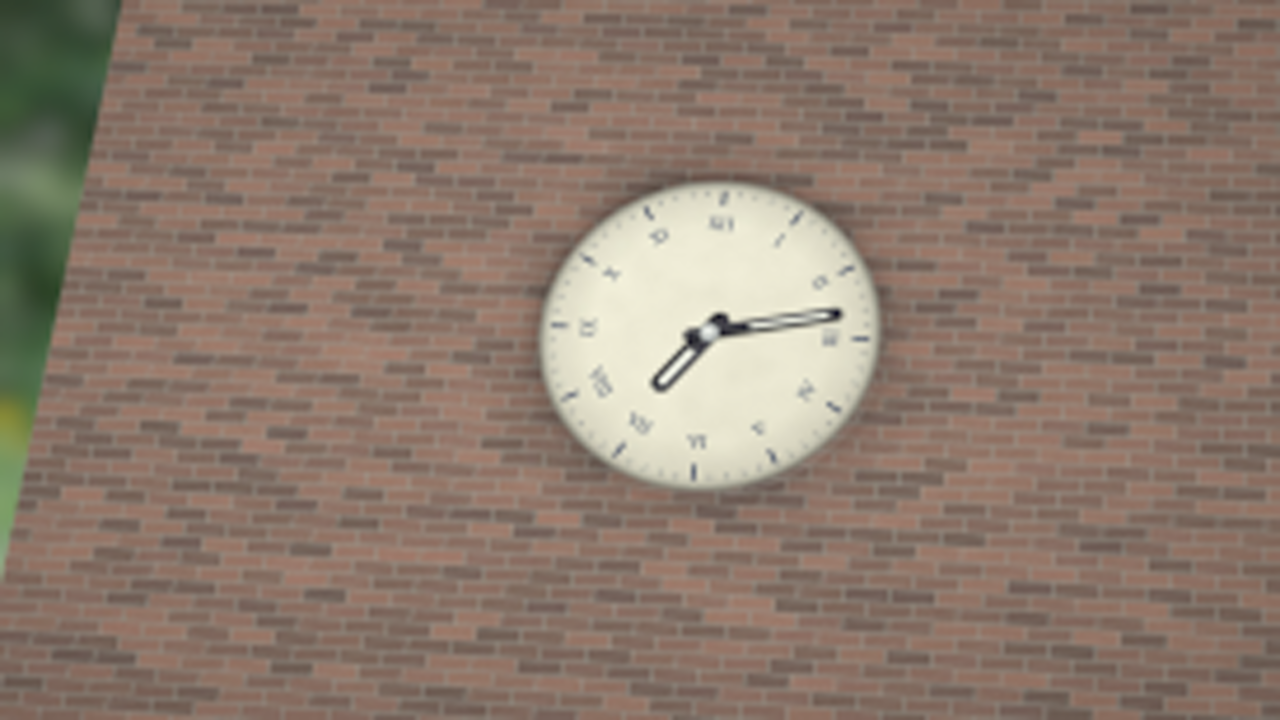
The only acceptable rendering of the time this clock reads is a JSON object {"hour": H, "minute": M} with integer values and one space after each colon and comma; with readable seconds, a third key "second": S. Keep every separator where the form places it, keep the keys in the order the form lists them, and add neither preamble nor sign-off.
{"hour": 7, "minute": 13}
